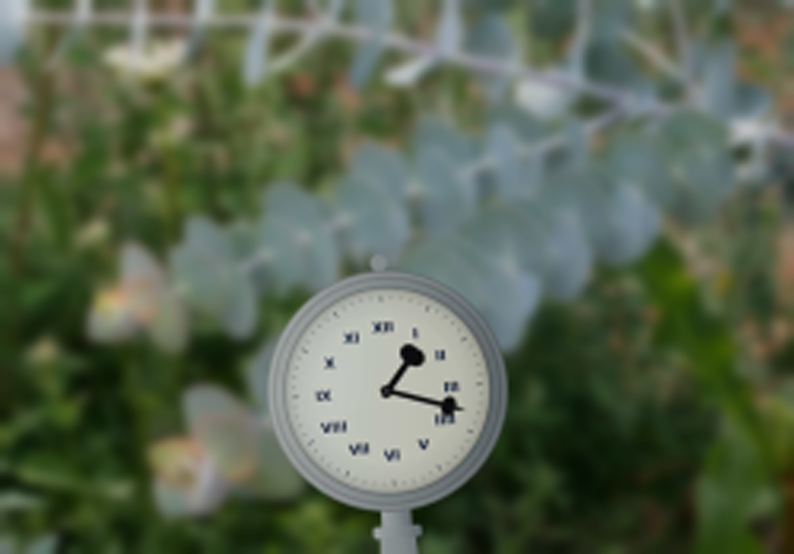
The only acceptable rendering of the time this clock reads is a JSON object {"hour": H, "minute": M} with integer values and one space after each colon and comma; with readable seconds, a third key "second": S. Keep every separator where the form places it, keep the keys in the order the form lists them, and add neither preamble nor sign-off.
{"hour": 1, "minute": 18}
